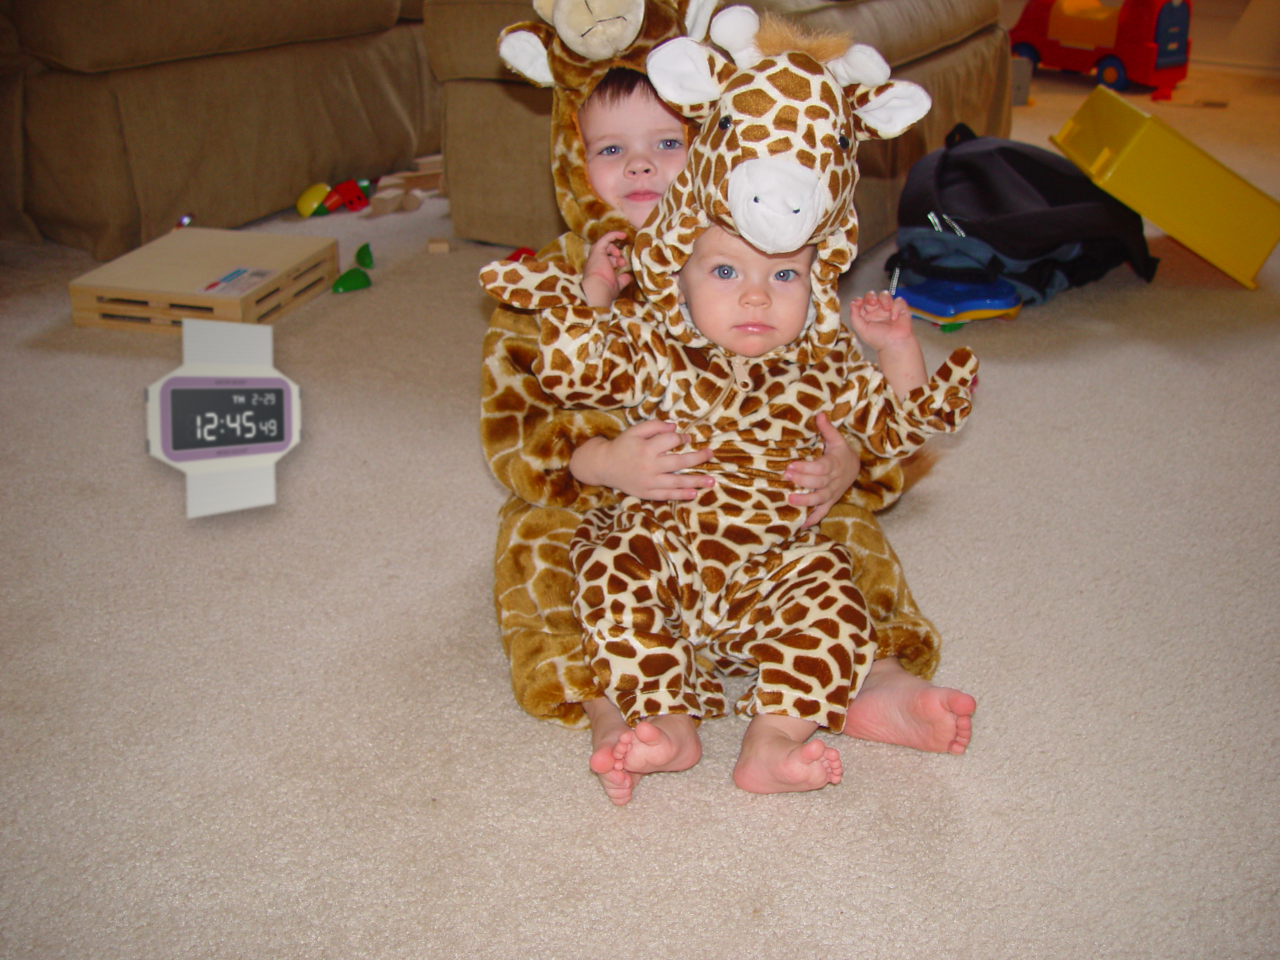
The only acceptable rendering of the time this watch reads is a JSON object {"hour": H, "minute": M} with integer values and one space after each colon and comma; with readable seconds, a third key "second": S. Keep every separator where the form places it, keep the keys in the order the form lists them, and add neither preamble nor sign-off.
{"hour": 12, "minute": 45, "second": 49}
